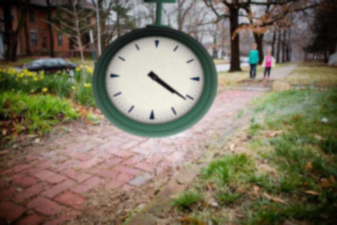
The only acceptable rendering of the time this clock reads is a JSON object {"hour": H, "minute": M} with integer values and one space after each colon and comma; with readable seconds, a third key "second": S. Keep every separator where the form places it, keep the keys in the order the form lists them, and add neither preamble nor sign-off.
{"hour": 4, "minute": 21}
